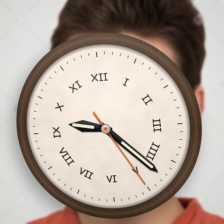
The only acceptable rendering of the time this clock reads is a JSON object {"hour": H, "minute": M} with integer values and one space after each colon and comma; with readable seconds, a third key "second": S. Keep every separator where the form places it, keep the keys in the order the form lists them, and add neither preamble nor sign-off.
{"hour": 9, "minute": 22, "second": 25}
